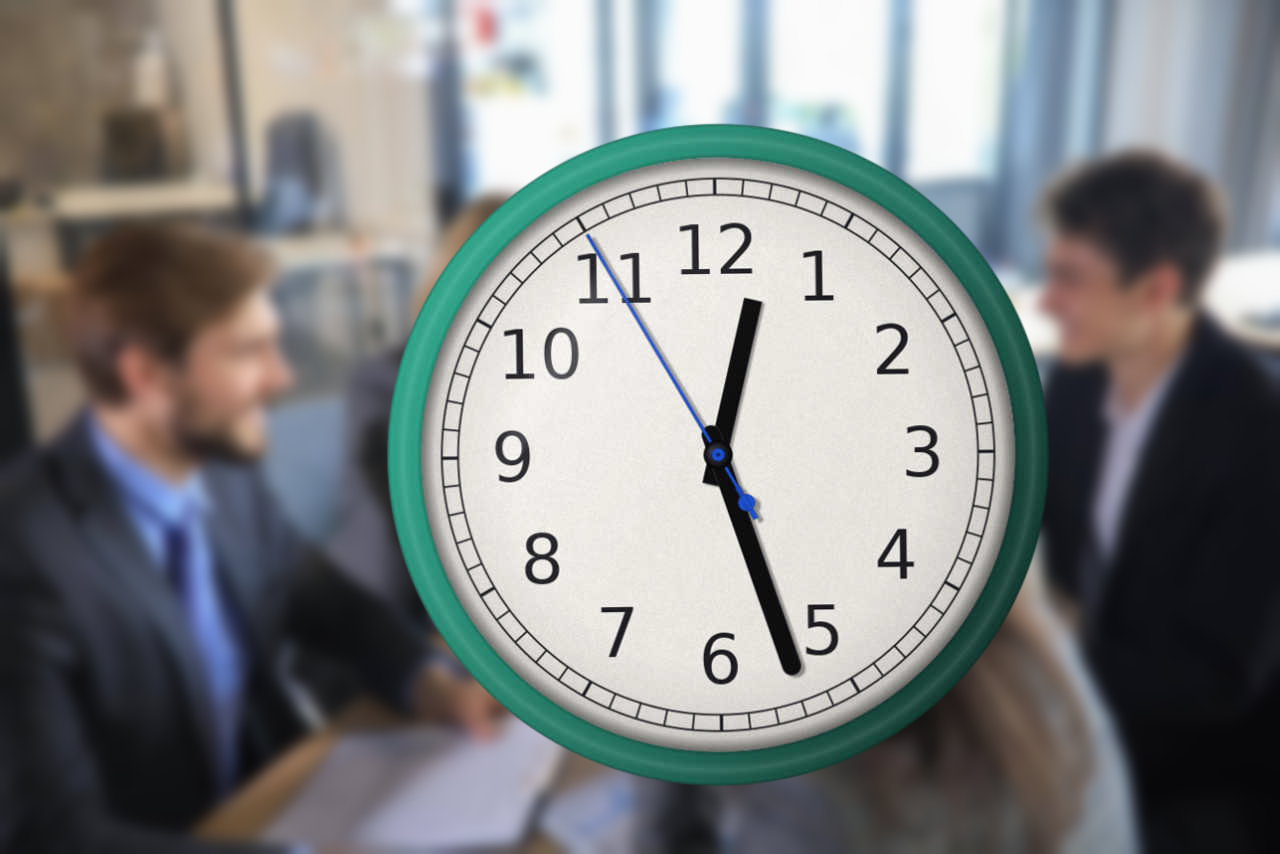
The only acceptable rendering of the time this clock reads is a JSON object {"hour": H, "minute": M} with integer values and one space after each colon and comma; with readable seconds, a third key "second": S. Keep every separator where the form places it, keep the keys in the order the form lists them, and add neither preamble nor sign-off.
{"hour": 12, "minute": 26, "second": 55}
